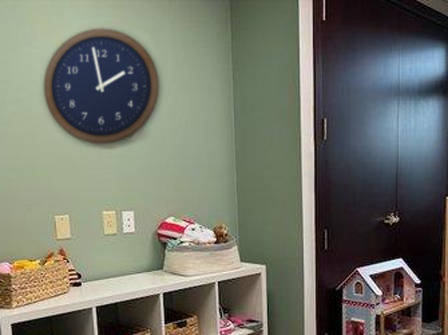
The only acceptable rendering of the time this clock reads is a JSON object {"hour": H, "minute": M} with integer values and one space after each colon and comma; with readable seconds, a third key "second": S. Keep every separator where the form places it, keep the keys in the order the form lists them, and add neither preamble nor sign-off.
{"hour": 1, "minute": 58}
